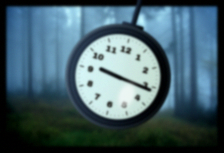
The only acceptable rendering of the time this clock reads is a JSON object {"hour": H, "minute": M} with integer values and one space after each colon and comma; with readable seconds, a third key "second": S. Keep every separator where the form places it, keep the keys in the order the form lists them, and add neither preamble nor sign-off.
{"hour": 9, "minute": 16}
